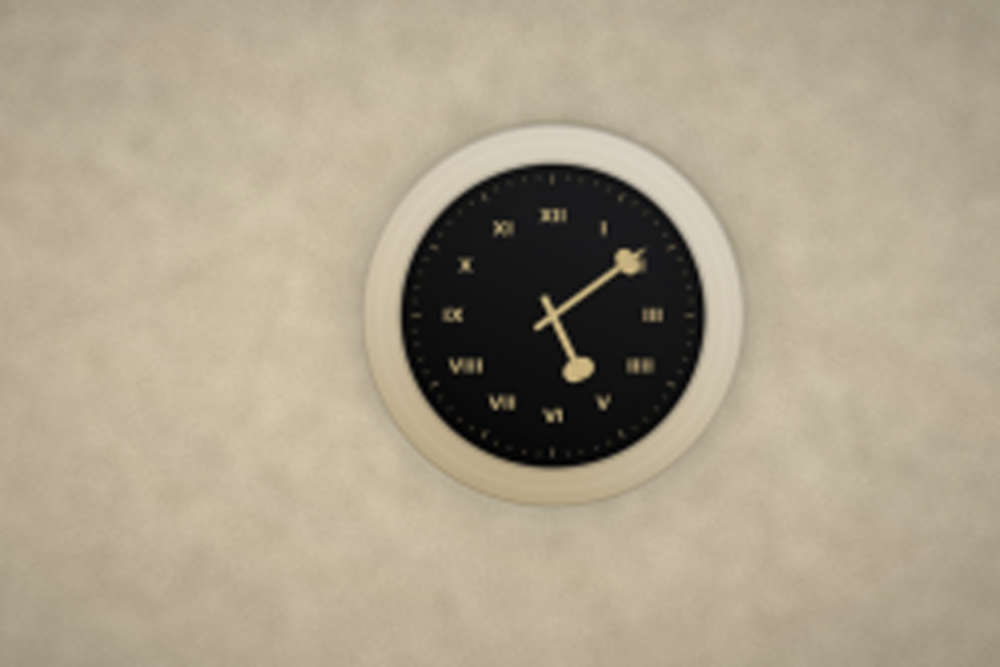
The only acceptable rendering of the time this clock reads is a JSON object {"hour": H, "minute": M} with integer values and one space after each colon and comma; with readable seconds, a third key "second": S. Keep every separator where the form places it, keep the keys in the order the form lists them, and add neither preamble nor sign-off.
{"hour": 5, "minute": 9}
